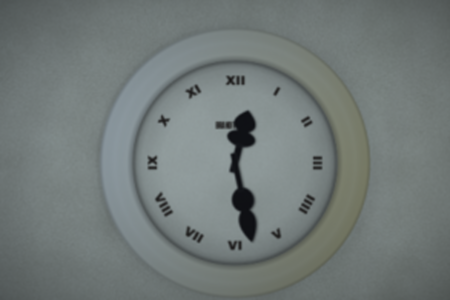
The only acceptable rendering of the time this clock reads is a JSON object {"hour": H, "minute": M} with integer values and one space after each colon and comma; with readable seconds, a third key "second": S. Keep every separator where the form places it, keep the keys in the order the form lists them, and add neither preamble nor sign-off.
{"hour": 12, "minute": 28}
